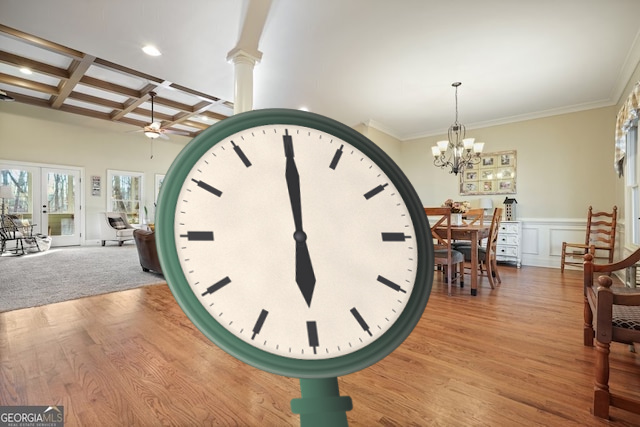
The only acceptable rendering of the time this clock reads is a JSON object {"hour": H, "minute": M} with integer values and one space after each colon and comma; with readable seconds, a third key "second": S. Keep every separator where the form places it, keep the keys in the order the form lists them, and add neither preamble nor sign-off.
{"hour": 6, "minute": 0}
